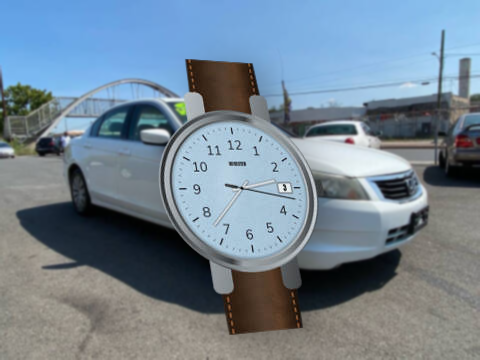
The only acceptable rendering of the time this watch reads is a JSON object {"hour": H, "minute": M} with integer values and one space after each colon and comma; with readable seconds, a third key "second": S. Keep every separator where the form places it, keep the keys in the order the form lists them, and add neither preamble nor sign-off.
{"hour": 2, "minute": 37, "second": 17}
